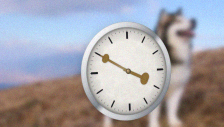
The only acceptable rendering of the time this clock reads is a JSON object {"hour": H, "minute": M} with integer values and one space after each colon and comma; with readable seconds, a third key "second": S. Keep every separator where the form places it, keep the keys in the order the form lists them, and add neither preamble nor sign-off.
{"hour": 3, "minute": 50}
